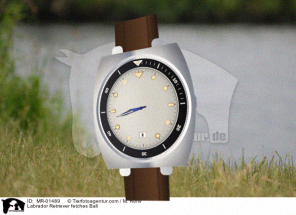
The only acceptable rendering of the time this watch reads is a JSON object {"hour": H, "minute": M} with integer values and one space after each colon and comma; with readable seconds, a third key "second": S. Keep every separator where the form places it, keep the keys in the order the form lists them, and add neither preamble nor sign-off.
{"hour": 8, "minute": 43}
